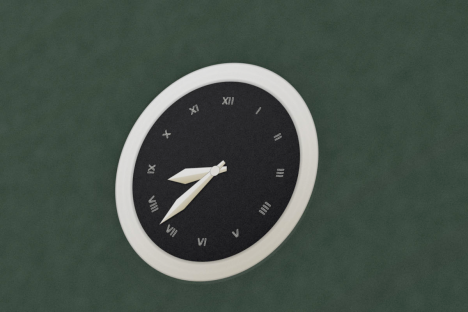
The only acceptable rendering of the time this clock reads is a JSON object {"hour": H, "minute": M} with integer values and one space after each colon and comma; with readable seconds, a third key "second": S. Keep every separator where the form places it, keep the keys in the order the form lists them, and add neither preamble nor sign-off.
{"hour": 8, "minute": 37}
